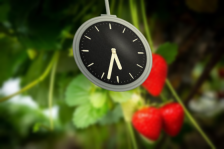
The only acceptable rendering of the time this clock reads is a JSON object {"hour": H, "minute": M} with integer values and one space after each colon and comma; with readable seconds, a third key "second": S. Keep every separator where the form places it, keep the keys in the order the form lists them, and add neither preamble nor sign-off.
{"hour": 5, "minute": 33}
